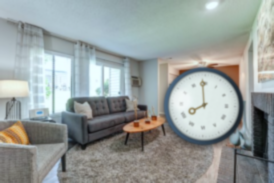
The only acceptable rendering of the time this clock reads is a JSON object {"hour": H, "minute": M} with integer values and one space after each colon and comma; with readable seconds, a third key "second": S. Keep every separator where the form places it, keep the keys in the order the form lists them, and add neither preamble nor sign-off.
{"hour": 7, "minute": 59}
